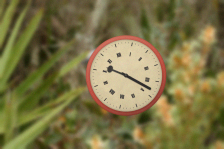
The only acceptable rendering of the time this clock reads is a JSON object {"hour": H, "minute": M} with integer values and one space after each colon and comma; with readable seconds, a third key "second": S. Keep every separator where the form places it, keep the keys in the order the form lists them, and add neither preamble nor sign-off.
{"hour": 10, "minute": 23}
